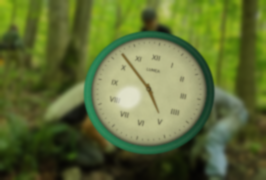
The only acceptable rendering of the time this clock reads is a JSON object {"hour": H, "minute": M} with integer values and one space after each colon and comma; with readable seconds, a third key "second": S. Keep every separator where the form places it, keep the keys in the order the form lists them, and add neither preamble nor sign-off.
{"hour": 4, "minute": 52}
